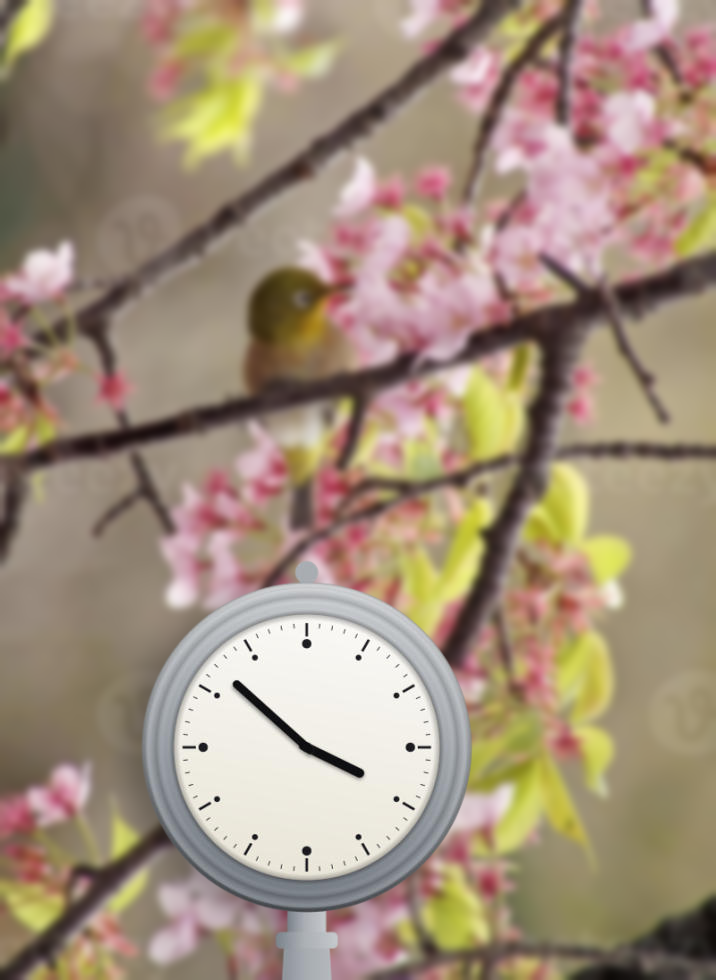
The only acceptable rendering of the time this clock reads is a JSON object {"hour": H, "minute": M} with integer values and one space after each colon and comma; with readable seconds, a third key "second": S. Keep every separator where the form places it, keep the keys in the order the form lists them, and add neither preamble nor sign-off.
{"hour": 3, "minute": 52}
